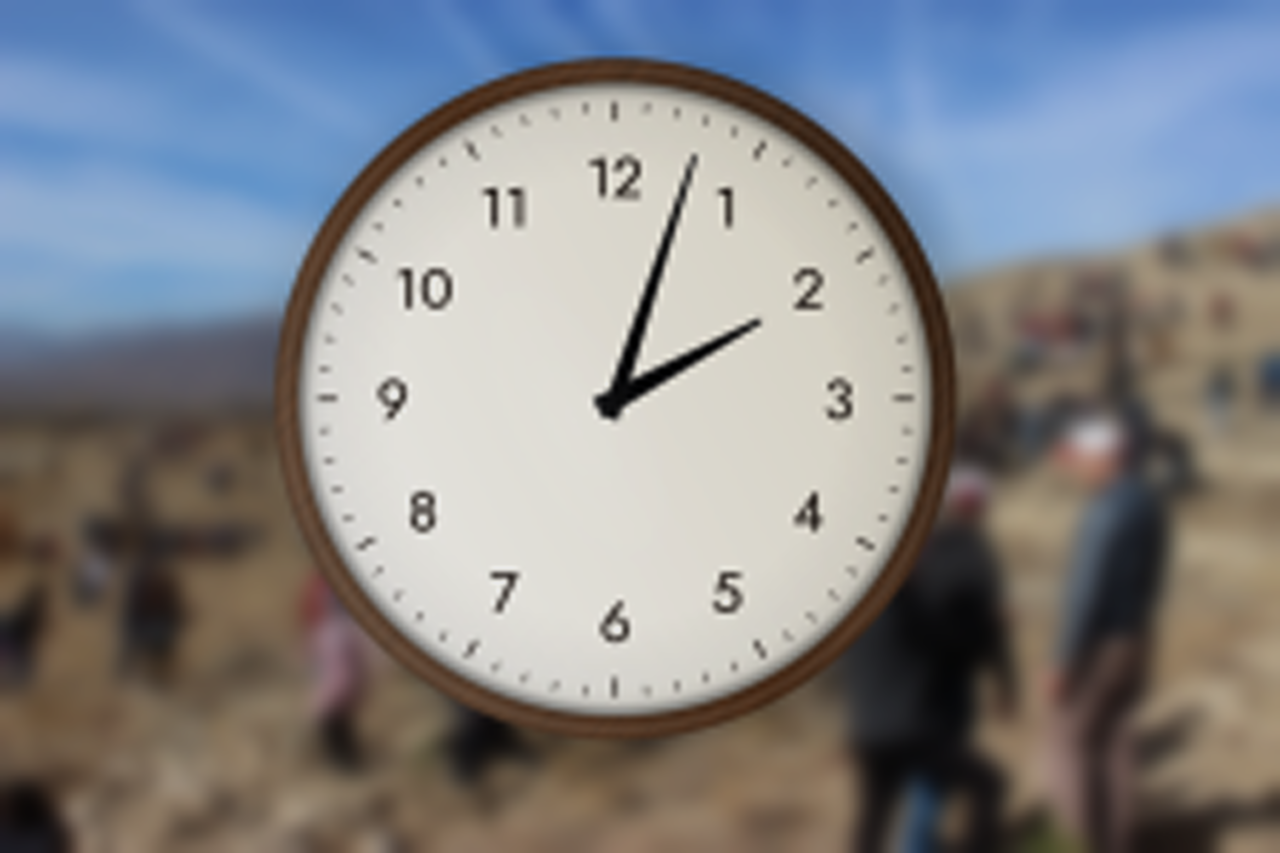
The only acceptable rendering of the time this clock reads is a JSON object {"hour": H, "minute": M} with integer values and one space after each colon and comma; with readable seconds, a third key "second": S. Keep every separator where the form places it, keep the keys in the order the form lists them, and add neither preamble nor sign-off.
{"hour": 2, "minute": 3}
